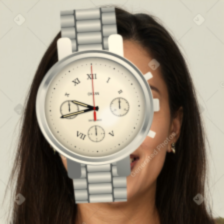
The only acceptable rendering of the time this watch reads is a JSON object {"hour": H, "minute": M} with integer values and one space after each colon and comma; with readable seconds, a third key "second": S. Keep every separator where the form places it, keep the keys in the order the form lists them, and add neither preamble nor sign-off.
{"hour": 9, "minute": 43}
